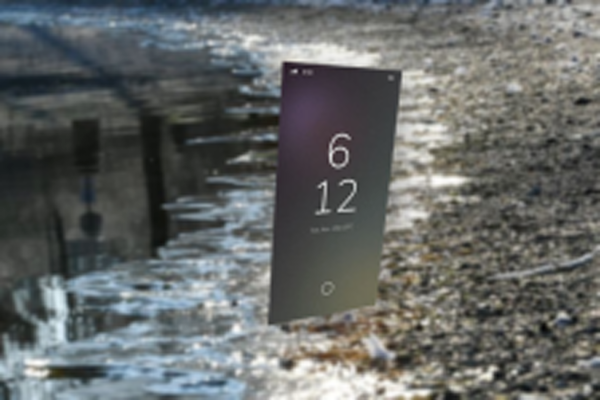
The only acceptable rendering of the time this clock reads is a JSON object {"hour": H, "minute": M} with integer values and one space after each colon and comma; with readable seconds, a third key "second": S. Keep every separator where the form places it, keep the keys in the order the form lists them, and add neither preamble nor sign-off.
{"hour": 6, "minute": 12}
